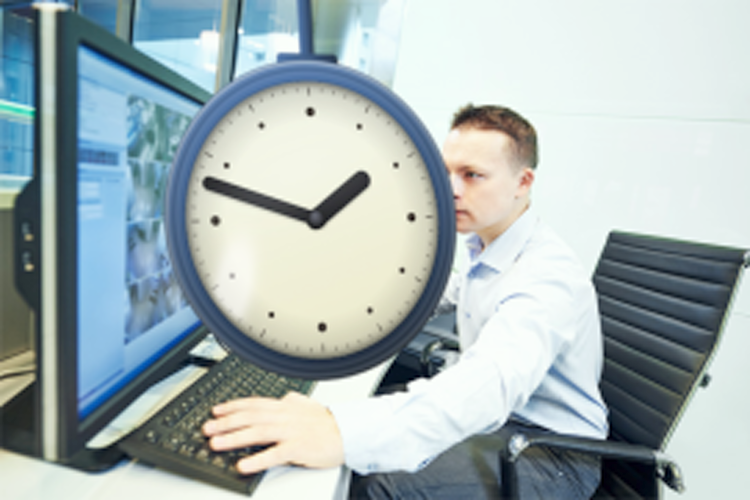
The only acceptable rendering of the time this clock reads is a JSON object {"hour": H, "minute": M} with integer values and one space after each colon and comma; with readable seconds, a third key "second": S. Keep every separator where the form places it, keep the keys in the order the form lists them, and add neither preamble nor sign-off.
{"hour": 1, "minute": 48}
